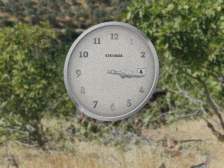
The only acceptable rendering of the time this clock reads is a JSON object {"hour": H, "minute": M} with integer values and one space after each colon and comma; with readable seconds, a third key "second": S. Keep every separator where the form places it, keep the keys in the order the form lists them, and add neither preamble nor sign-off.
{"hour": 3, "minute": 16}
